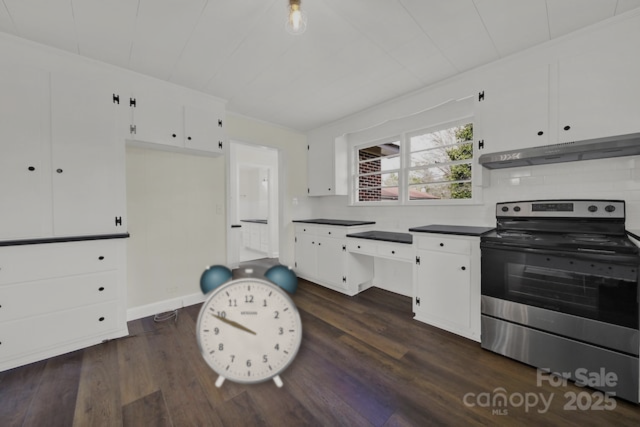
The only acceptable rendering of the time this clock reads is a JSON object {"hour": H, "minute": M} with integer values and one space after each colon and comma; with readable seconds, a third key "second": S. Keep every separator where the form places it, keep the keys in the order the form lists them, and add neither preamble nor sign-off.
{"hour": 9, "minute": 49}
